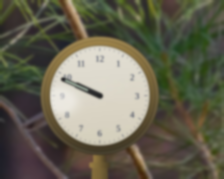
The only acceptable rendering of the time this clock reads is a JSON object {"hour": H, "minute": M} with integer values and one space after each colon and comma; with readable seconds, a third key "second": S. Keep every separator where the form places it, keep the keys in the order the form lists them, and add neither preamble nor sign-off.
{"hour": 9, "minute": 49}
